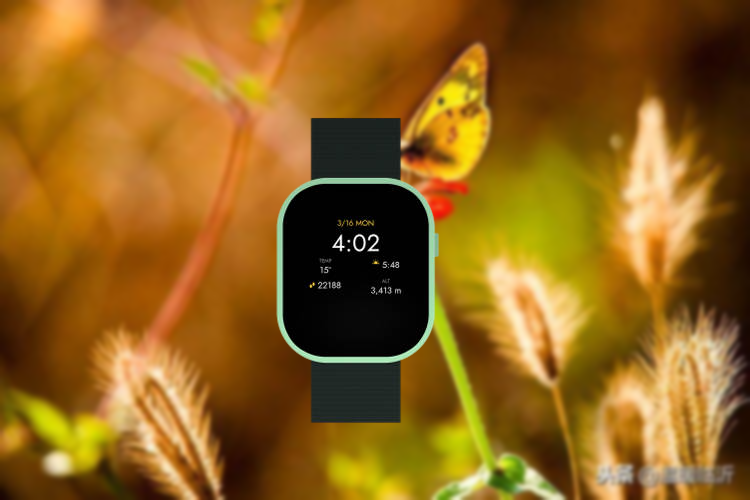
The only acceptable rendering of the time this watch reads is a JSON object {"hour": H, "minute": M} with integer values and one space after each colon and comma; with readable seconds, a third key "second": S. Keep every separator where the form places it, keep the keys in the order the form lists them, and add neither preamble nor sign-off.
{"hour": 4, "minute": 2}
